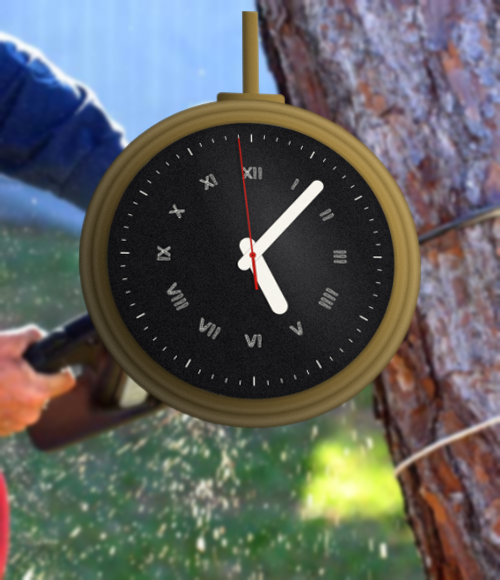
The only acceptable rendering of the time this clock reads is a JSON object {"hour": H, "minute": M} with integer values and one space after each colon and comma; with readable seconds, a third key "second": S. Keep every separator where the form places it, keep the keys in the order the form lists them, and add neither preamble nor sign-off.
{"hour": 5, "minute": 6, "second": 59}
